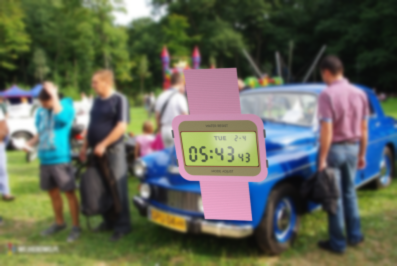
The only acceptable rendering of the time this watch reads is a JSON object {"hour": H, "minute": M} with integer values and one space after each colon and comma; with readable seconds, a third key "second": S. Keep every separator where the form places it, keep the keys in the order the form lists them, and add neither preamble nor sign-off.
{"hour": 5, "minute": 43, "second": 43}
